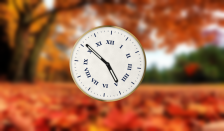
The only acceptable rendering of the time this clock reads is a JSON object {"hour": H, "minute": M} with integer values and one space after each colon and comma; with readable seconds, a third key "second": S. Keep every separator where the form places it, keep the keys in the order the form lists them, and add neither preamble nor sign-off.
{"hour": 4, "minute": 51}
